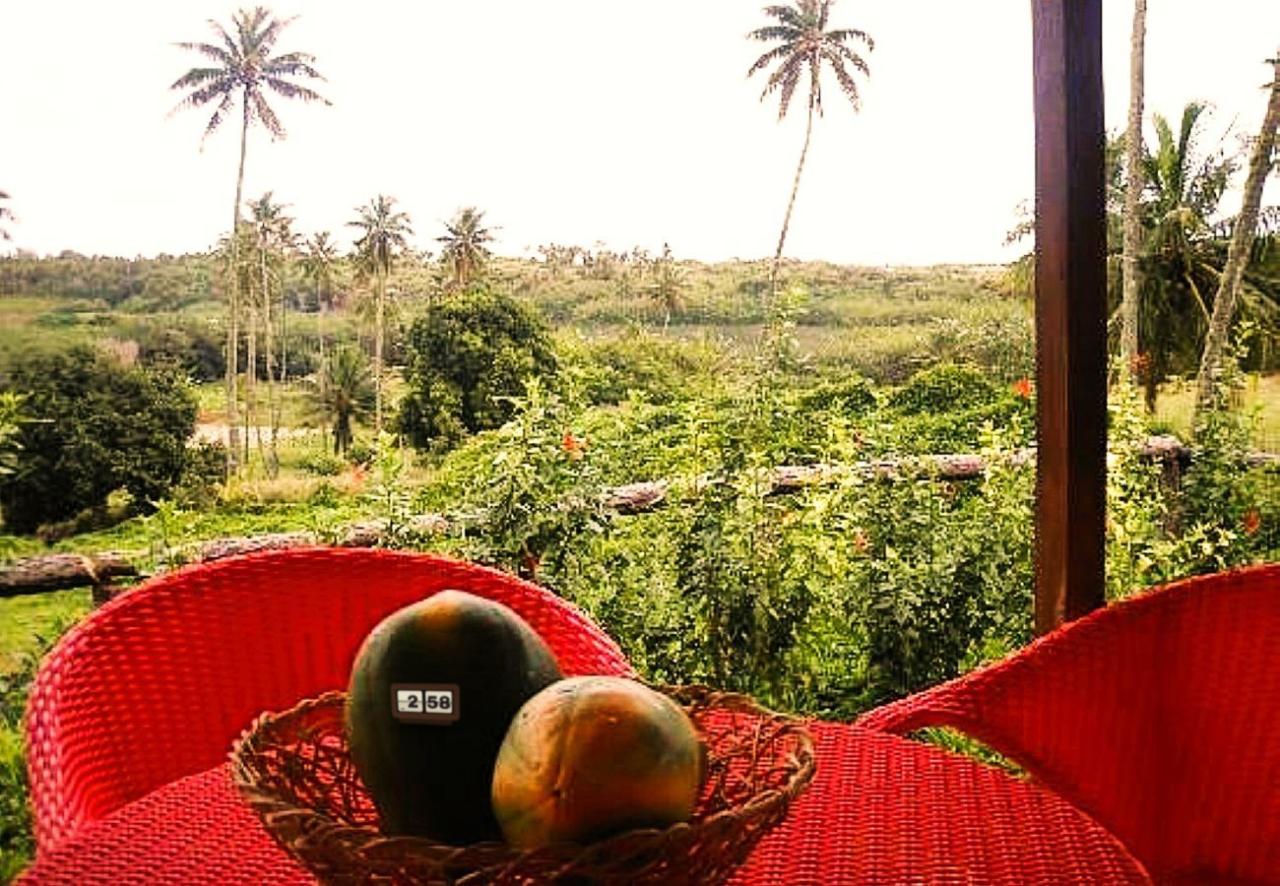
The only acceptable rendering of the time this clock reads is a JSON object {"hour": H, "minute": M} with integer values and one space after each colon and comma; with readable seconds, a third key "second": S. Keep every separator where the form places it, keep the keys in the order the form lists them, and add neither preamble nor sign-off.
{"hour": 2, "minute": 58}
